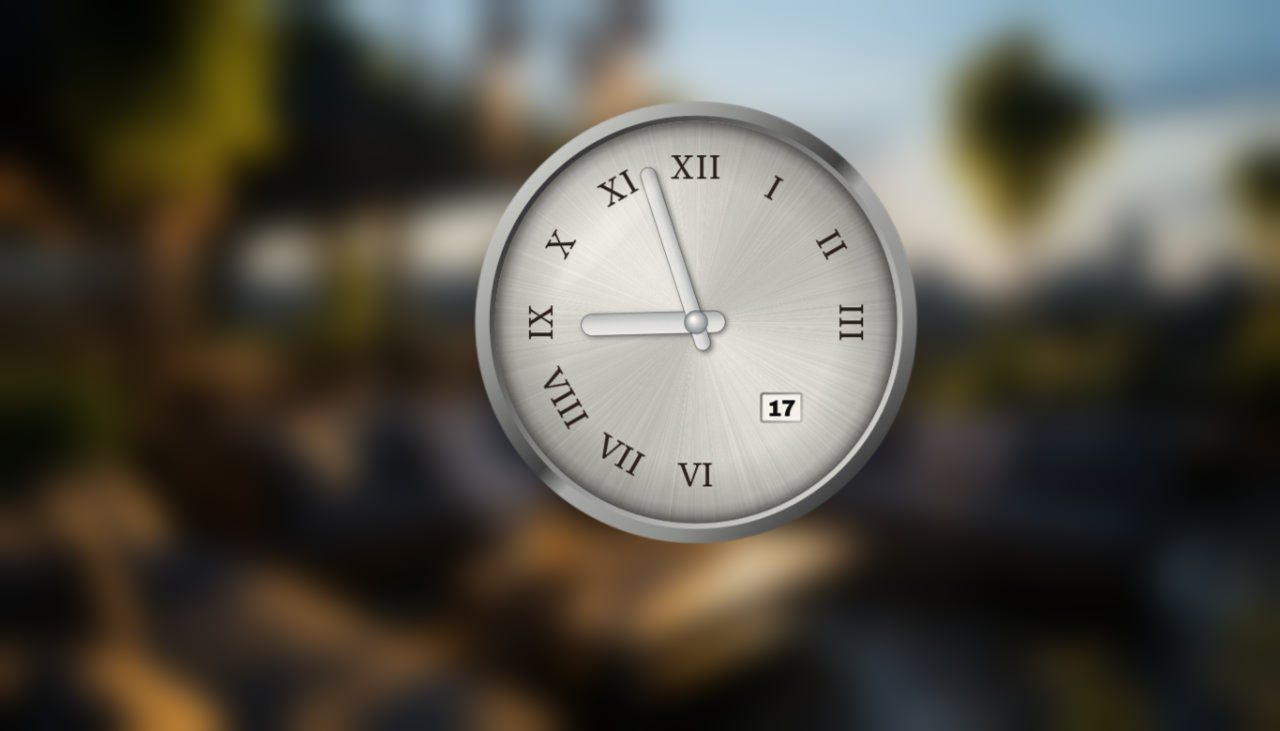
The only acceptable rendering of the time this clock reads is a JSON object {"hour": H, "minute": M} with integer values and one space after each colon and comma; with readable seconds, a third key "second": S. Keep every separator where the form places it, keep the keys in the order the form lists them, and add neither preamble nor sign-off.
{"hour": 8, "minute": 57}
